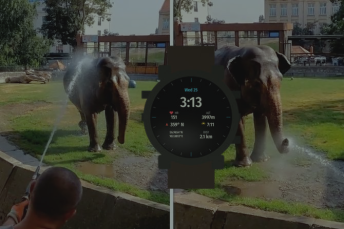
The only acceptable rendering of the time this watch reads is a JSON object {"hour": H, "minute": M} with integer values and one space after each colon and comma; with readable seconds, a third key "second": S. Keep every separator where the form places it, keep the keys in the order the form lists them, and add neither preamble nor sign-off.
{"hour": 3, "minute": 13}
